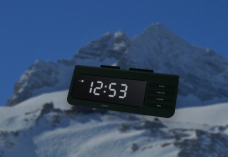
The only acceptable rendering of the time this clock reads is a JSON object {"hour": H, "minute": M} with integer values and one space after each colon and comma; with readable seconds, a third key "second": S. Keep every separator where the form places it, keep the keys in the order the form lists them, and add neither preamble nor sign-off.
{"hour": 12, "minute": 53}
